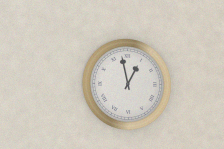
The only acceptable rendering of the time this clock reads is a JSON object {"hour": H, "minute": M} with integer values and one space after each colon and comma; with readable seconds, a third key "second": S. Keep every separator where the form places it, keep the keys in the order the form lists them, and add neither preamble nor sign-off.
{"hour": 12, "minute": 58}
